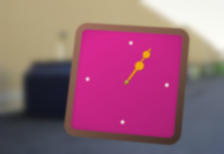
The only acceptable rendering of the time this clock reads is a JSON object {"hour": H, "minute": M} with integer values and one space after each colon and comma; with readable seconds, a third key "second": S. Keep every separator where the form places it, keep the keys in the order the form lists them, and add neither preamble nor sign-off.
{"hour": 1, "minute": 5}
